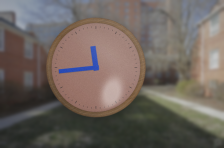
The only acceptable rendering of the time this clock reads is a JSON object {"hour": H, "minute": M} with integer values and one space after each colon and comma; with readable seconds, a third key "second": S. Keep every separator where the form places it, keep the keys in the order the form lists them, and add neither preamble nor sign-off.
{"hour": 11, "minute": 44}
